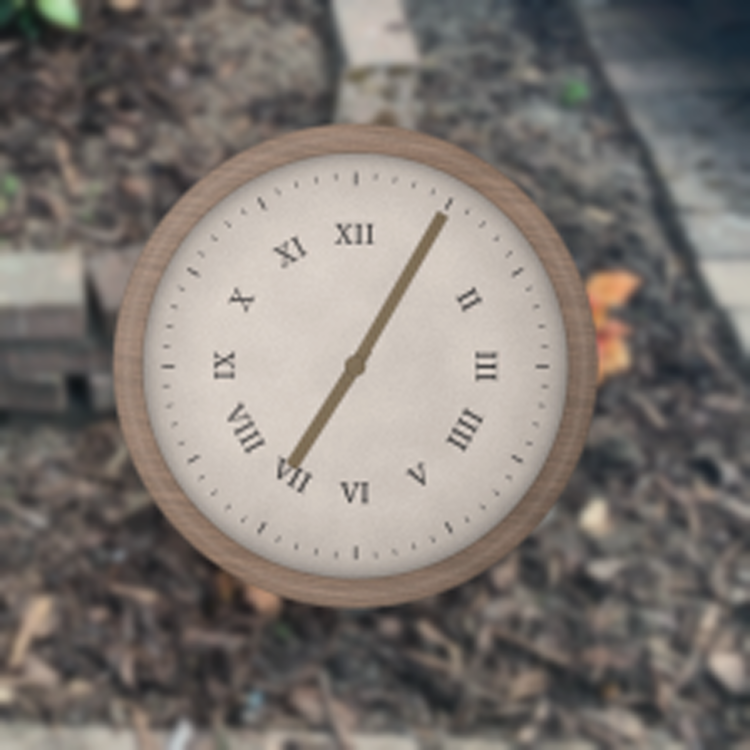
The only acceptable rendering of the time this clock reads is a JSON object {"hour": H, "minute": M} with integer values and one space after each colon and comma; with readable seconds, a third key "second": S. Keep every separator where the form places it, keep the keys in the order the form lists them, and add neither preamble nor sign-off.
{"hour": 7, "minute": 5}
